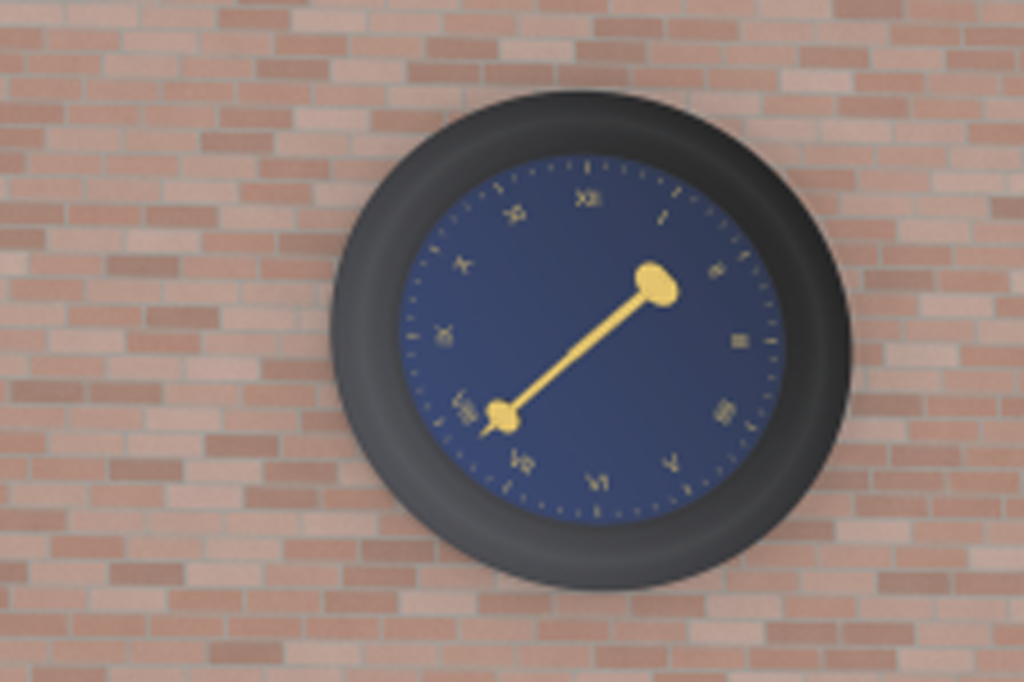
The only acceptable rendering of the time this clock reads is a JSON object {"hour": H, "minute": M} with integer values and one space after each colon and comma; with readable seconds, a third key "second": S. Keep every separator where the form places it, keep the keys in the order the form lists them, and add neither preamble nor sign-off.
{"hour": 1, "minute": 38}
